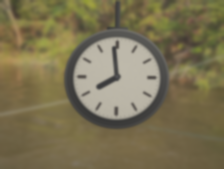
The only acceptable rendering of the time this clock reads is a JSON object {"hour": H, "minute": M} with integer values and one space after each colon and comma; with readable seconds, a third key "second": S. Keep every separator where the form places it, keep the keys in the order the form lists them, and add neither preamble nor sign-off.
{"hour": 7, "minute": 59}
